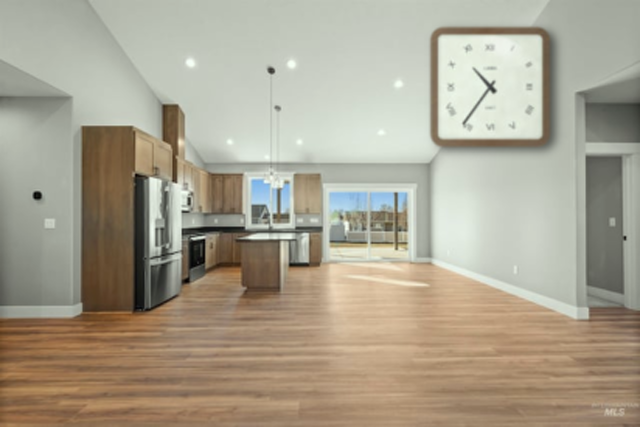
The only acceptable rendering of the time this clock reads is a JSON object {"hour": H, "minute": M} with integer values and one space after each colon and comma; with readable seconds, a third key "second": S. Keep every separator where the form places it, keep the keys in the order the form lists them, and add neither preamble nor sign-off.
{"hour": 10, "minute": 36}
